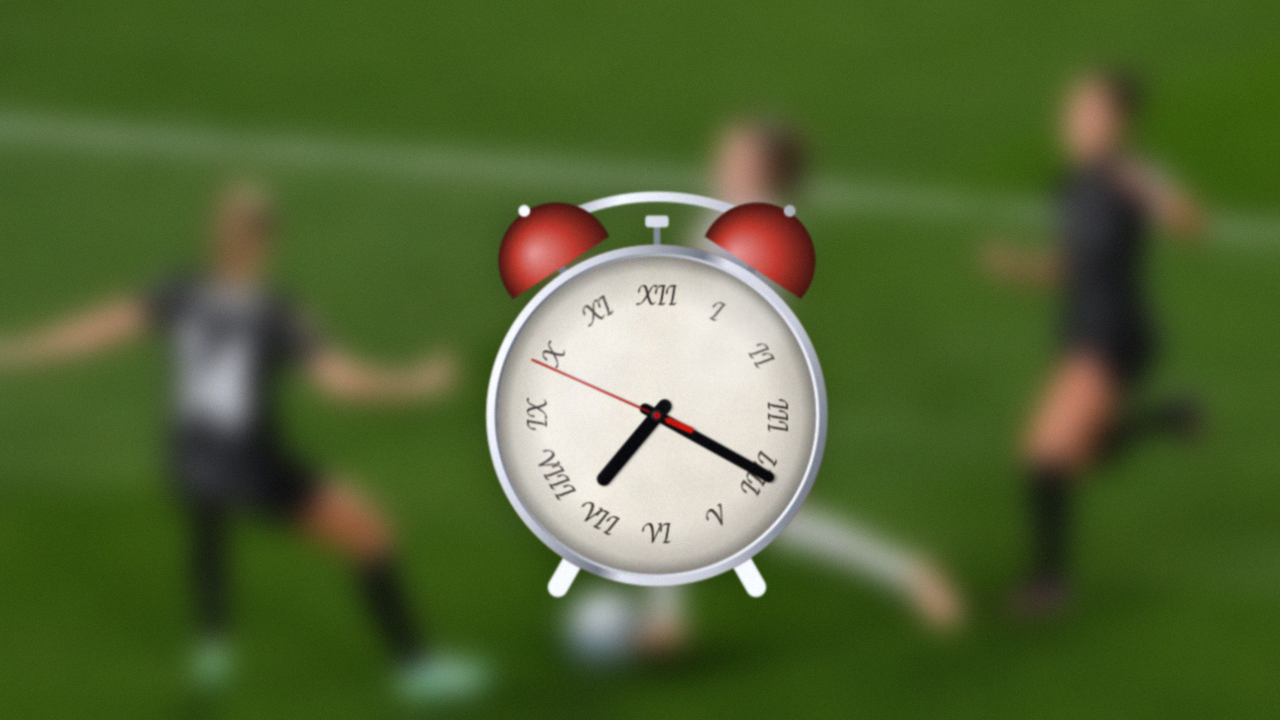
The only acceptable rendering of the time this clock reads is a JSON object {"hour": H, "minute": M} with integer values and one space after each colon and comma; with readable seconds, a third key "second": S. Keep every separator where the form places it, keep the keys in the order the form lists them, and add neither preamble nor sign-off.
{"hour": 7, "minute": 19, "second": 49}
